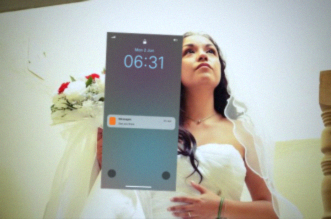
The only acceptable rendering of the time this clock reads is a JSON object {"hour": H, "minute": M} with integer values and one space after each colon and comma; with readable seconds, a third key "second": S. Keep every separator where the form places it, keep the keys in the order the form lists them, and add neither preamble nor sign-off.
{"hour": 6, "minute": 31}
